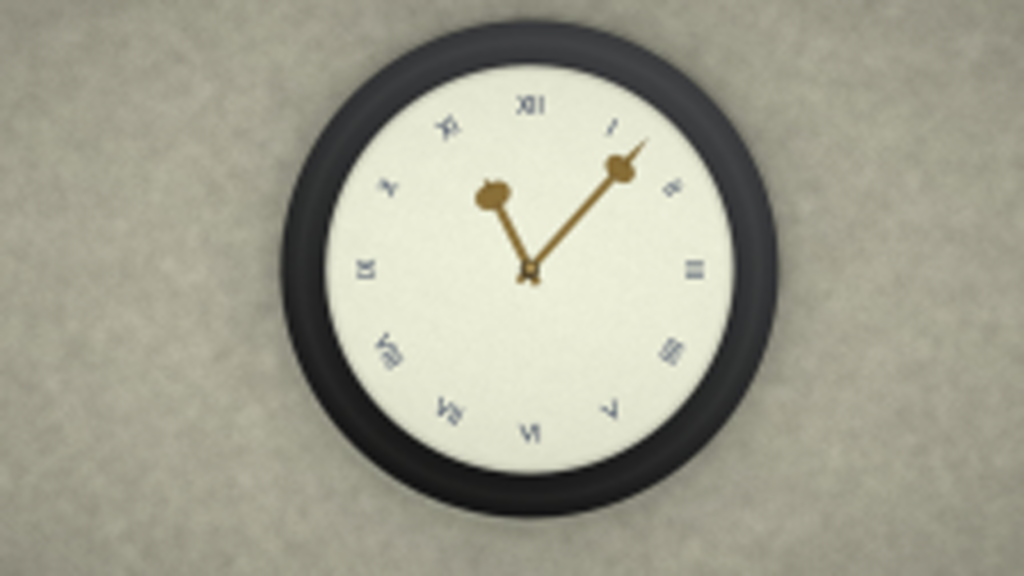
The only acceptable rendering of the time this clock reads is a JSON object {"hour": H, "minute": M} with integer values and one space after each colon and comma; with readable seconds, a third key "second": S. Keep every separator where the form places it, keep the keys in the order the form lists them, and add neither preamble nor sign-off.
{"hour": 11, "minute": 7}
